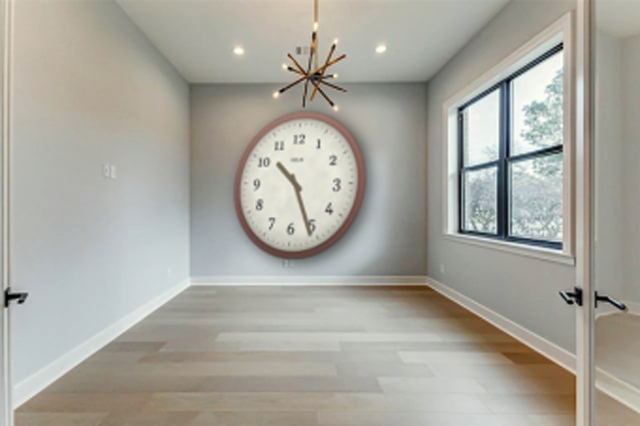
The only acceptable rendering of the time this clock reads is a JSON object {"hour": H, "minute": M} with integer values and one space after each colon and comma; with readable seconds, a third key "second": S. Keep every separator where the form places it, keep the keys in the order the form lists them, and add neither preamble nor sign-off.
{"hour": 10, "minute": 26}
